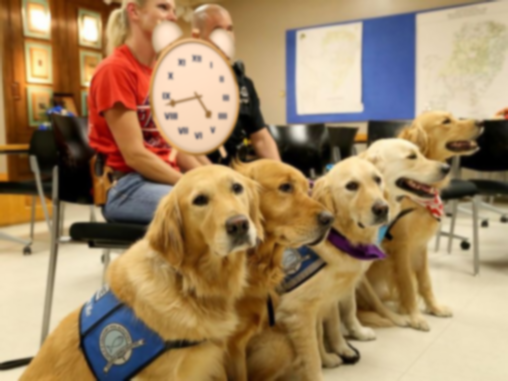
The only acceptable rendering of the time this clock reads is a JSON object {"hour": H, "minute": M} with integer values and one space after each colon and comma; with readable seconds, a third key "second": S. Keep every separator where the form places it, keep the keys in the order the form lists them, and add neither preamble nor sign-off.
{"hour": 4, "minute": 43}
